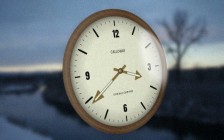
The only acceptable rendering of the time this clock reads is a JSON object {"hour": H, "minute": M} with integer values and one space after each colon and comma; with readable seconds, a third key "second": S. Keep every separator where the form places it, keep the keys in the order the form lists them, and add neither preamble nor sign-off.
{"hour": 3, "minute": 39}
